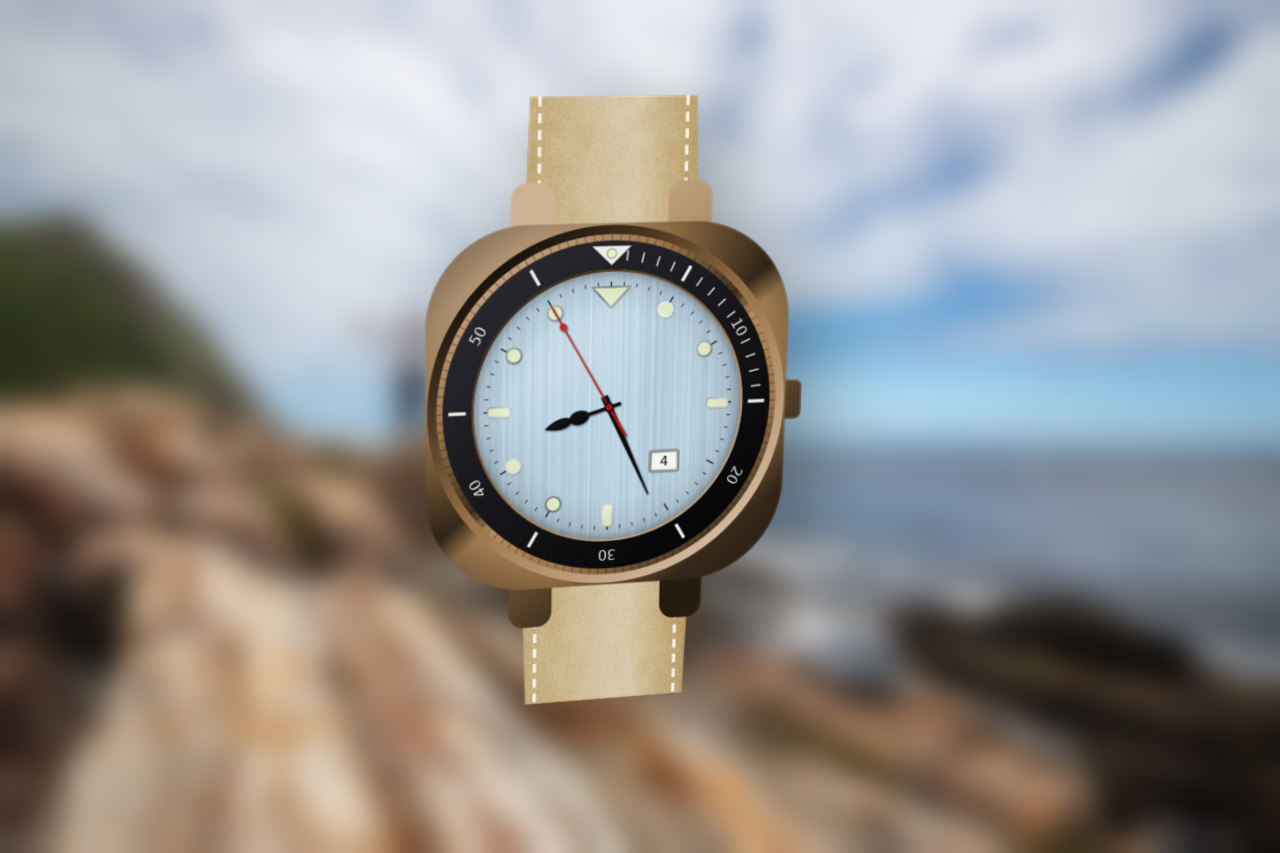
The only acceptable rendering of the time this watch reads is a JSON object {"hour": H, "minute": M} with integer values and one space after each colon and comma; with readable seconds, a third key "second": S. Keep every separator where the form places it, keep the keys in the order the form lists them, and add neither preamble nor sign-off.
{"hour": 8, "minute": 25, "second": 55}
